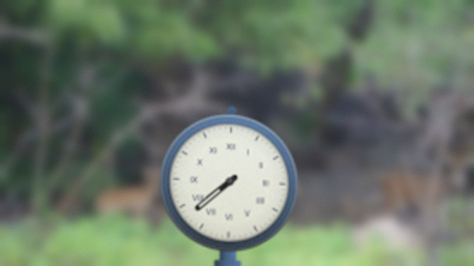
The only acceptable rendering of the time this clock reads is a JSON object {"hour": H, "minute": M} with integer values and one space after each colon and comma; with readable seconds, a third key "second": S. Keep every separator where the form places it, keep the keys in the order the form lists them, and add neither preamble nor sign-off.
{"hour": 7, "minute": 38}
